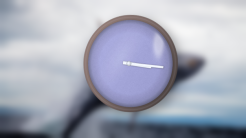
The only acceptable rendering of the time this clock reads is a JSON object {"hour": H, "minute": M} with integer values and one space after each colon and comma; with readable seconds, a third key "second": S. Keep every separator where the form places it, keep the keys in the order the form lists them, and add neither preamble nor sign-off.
{"hour": 3, "minute": 16}
